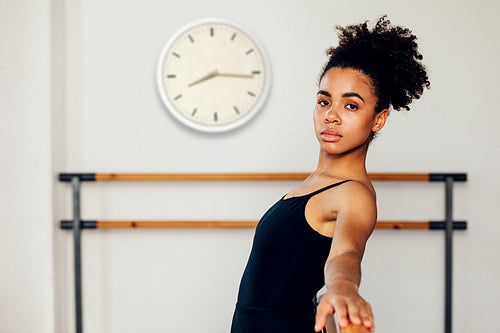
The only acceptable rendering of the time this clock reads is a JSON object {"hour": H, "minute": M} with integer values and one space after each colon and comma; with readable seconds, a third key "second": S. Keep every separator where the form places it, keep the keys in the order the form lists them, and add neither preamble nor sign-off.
{"hour": 8, "minute": 16}
